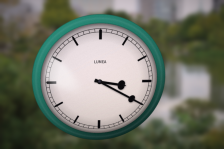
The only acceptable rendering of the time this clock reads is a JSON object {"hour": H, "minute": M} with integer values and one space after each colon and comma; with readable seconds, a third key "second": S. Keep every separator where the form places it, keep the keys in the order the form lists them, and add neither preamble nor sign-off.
{"hour": 3, "minute": 20}
